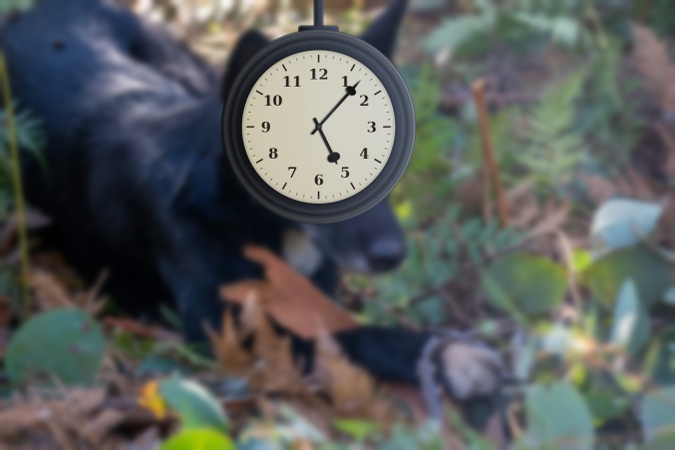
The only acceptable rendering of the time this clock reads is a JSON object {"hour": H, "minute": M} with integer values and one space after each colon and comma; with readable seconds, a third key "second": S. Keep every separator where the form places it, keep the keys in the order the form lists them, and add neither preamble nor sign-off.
{"hour": 5, "minute": 7}
